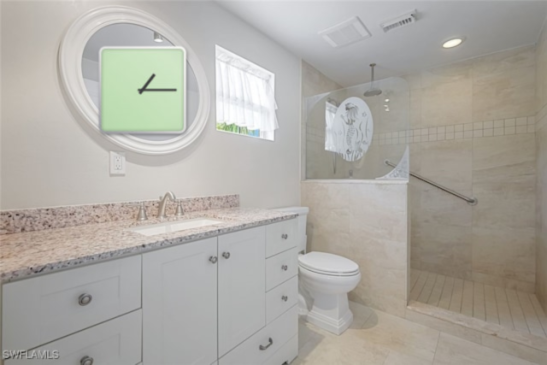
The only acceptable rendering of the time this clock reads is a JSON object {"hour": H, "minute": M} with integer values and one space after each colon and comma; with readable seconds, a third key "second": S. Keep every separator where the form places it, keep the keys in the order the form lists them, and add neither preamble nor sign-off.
{"hour": 1, "minute": 15}
